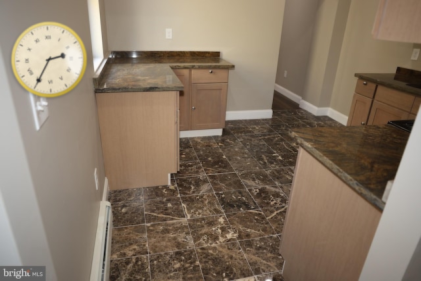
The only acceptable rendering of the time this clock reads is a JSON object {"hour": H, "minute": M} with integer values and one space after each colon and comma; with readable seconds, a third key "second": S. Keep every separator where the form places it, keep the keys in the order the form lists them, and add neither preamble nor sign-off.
{"hour": 2, "minute": 35}
